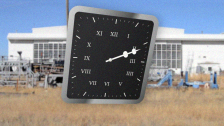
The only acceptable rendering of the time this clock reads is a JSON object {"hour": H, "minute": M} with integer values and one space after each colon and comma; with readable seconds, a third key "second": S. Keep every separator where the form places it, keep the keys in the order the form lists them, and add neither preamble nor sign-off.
{"hour": 2, "minute": 11}
